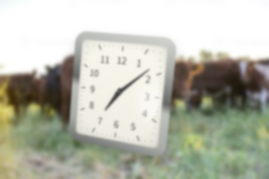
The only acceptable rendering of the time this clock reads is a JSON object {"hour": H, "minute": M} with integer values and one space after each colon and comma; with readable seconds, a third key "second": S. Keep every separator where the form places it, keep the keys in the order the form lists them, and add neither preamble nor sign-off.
{"hour": 7, "minute": 8}
